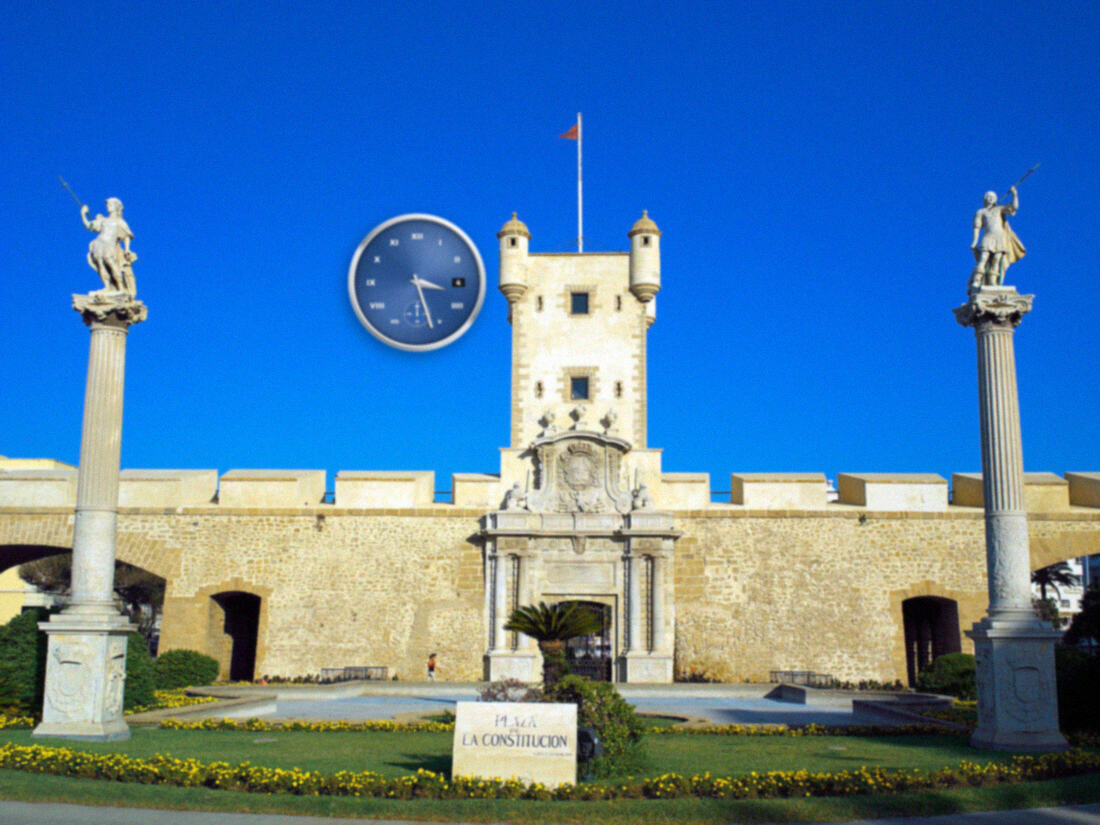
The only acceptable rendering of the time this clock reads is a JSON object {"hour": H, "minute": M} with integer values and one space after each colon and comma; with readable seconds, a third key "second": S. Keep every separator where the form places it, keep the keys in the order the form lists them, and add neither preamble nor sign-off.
{"hour": 3, "minute": 27}
